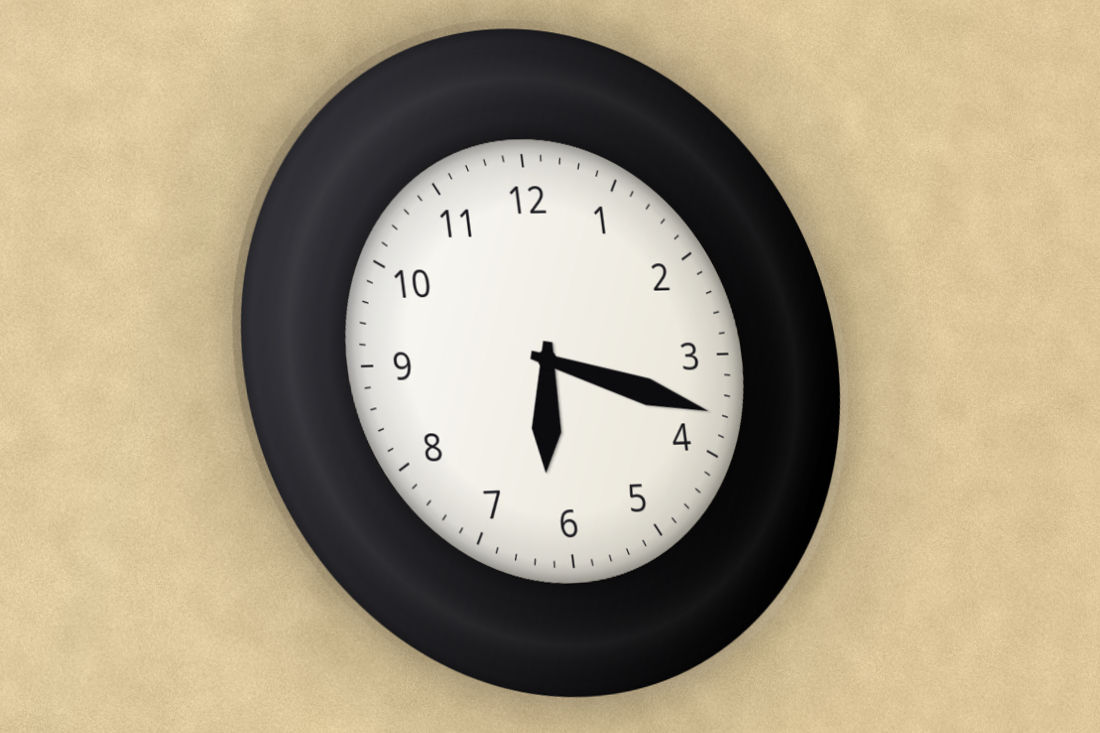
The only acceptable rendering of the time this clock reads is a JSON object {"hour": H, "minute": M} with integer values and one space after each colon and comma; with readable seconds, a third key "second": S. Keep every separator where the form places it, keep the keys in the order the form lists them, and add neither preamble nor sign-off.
{"hour": 6, "minute": 18}
